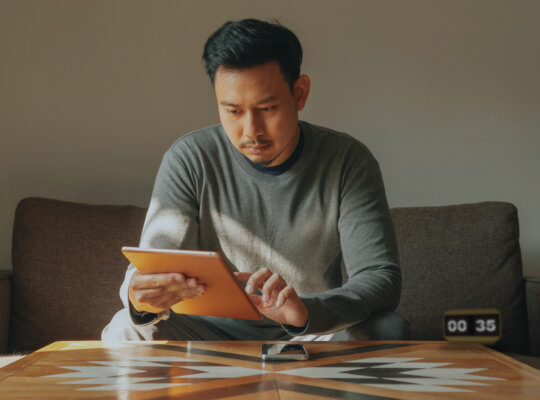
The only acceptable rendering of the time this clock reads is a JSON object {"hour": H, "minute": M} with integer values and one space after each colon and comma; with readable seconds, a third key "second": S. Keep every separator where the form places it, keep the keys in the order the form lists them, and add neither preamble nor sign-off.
{"hour": 0, "minute": 35}
